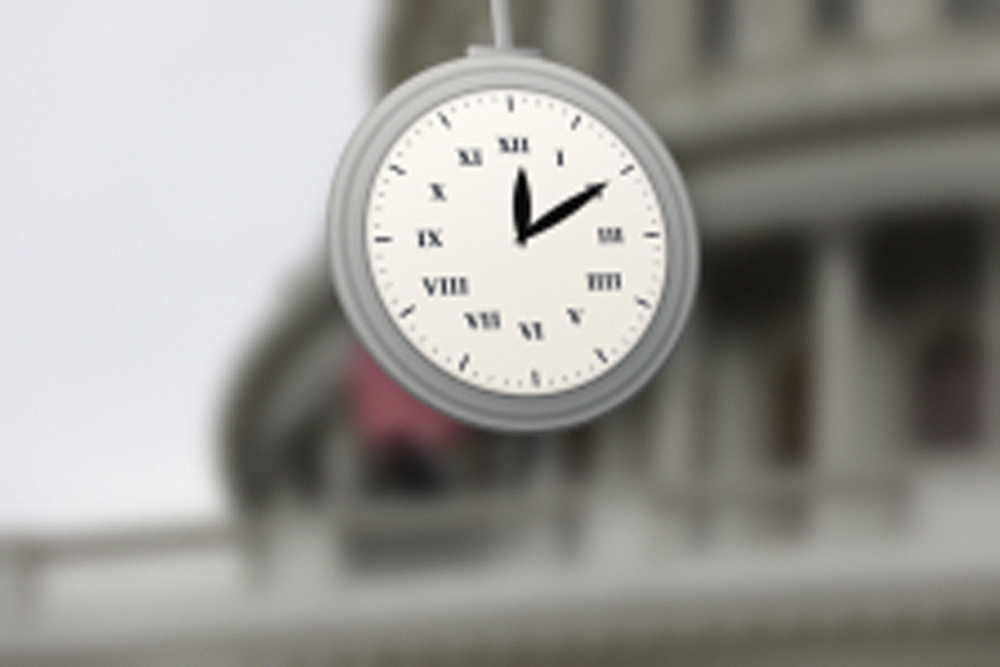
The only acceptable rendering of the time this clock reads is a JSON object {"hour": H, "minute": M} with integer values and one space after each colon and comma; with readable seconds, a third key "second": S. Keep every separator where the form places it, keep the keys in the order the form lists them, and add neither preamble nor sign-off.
{"hour": 12, "minute": 10}
